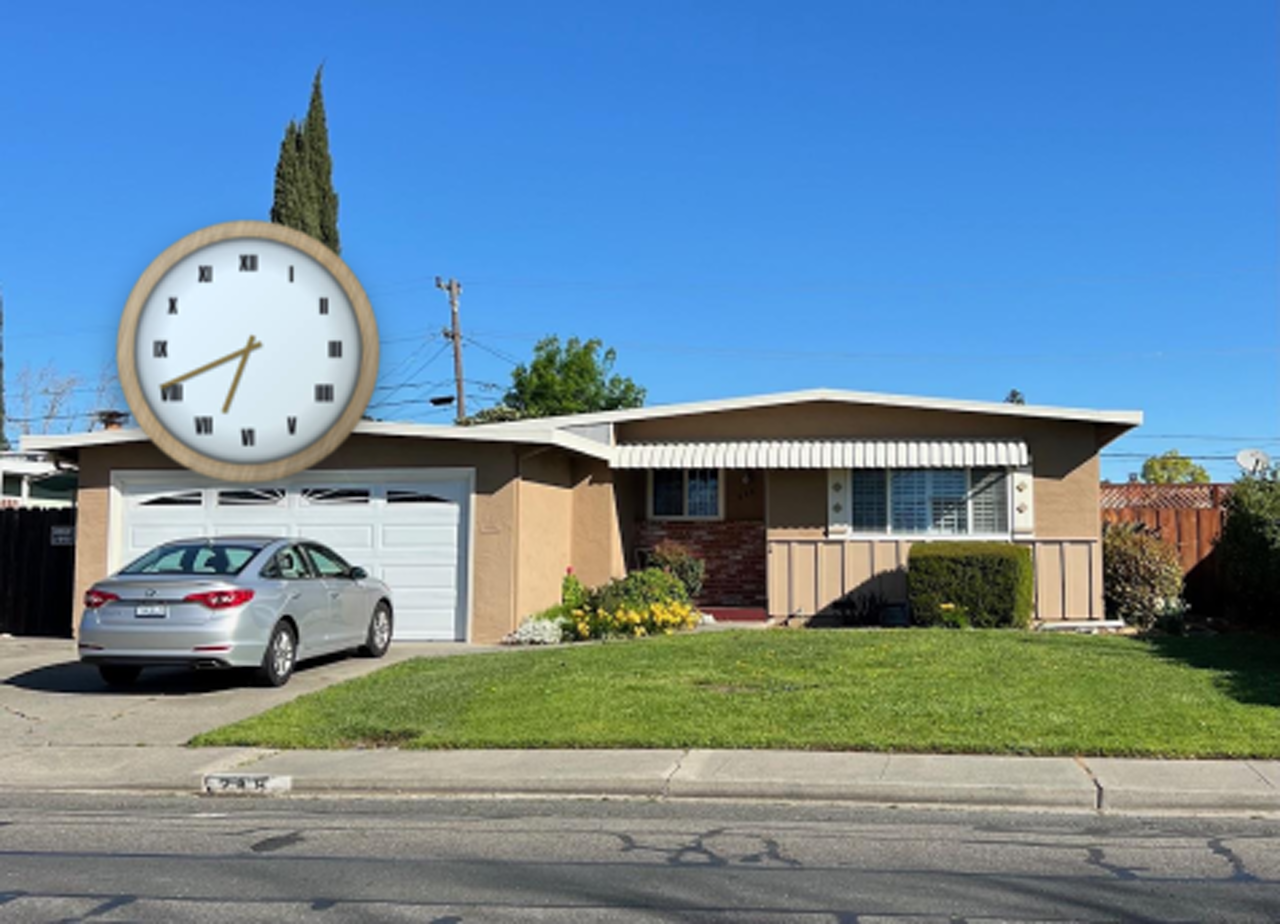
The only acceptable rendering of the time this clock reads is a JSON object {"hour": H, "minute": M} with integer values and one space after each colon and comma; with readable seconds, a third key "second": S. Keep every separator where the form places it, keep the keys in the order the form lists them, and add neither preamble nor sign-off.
{"hour": 6, "minute": 41}
